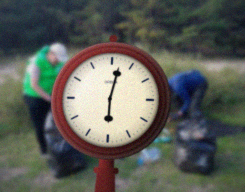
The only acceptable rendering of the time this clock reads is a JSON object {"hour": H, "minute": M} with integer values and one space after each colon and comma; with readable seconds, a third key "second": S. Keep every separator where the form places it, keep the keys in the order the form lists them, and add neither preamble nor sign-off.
{"hour": 6, "minute": 2}
